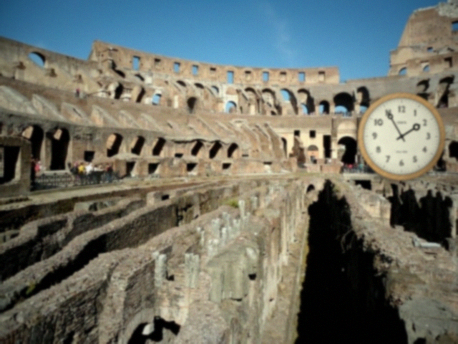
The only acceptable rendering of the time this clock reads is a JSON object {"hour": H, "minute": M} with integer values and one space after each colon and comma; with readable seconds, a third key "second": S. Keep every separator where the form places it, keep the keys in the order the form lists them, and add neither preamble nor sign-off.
{"hour": 1, "minute": 55}
